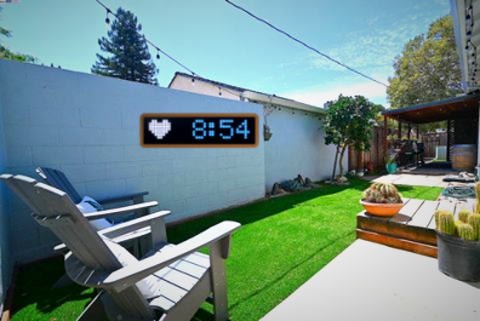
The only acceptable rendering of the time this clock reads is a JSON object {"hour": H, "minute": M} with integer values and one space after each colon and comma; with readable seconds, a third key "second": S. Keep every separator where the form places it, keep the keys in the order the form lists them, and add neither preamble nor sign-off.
{"hour": 8, "minute": 54}
